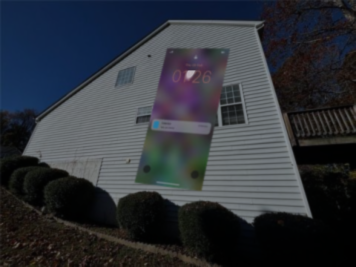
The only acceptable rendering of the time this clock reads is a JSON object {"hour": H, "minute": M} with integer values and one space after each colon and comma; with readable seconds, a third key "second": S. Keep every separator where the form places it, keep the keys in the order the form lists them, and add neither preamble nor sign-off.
{"hour": 1, "minute": 26}
